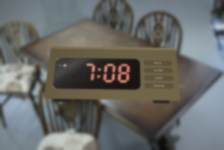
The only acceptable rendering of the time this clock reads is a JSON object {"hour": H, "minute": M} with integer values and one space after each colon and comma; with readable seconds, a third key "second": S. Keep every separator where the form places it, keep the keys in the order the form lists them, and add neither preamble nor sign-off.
{"hour": 7, "minute": 8}
